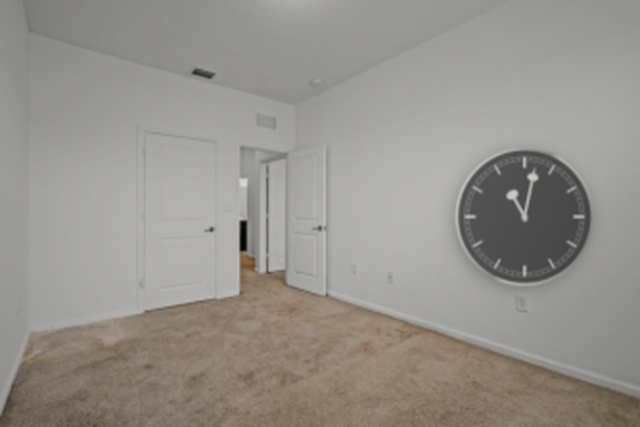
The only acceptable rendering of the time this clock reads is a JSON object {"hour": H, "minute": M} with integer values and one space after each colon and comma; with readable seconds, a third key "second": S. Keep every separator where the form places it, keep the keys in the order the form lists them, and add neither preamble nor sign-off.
{"hour": 11, "minute": 2}
